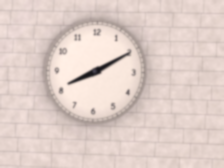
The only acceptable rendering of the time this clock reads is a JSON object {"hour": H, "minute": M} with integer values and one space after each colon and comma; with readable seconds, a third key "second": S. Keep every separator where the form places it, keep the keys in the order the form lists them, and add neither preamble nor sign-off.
{"hour": 8, "minute": 10}
